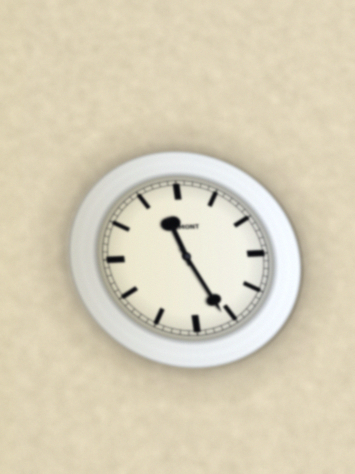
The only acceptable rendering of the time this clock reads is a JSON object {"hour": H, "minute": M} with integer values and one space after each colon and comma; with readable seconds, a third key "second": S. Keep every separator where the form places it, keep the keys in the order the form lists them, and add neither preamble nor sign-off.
{"hour": 11, "minute": 26}
